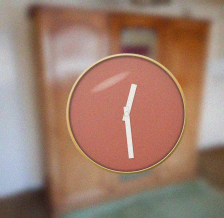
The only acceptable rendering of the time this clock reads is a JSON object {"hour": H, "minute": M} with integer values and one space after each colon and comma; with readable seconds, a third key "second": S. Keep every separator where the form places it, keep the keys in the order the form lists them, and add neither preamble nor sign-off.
{"hour": 12, "minute": 29}
